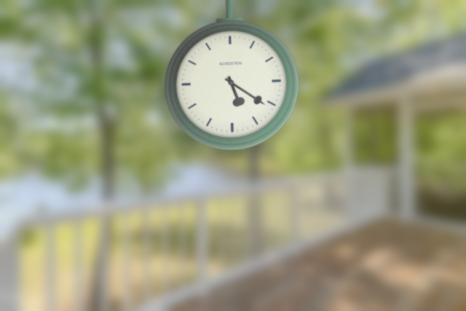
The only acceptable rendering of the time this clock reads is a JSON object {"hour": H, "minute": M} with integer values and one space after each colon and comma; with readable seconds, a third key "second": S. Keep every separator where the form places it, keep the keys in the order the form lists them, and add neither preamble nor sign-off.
{"hour": 5, "minute": 21}
